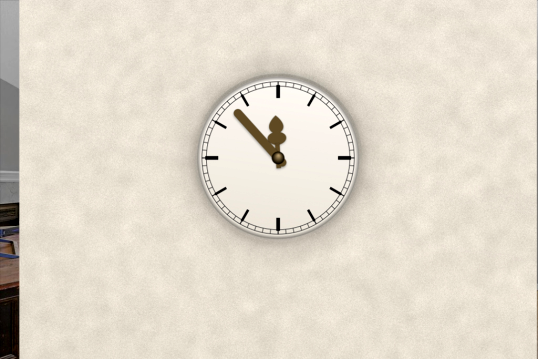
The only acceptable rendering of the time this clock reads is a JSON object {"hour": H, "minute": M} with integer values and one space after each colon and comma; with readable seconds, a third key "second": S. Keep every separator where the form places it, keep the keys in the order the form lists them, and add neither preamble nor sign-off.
{"hour": 11, "minute": 53}
